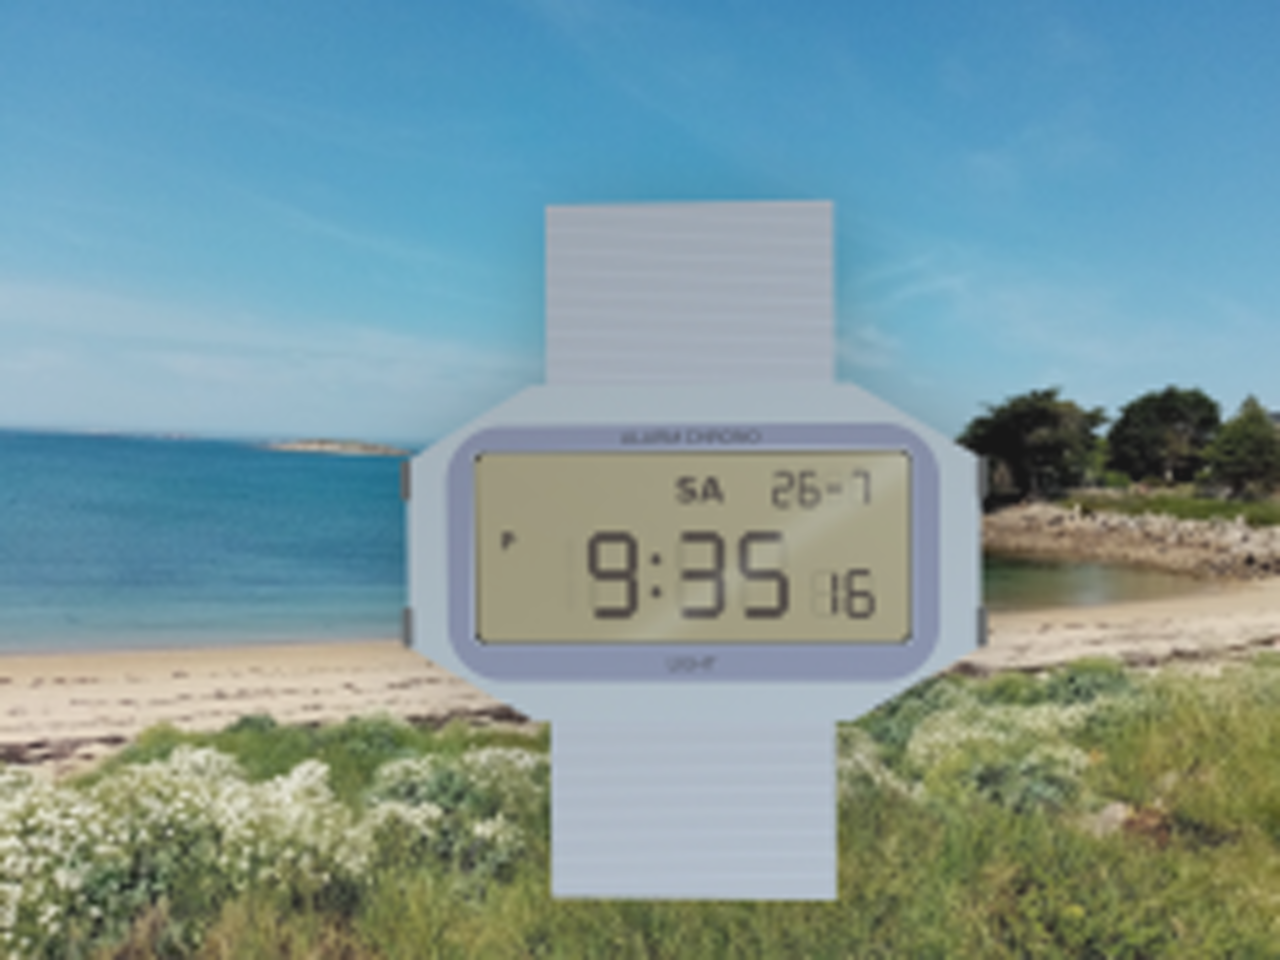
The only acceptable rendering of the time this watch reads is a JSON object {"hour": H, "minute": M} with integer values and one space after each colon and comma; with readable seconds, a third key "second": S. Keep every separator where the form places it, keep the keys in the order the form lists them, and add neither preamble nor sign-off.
{"hour": 9, "minute": 35, "second": 16}
